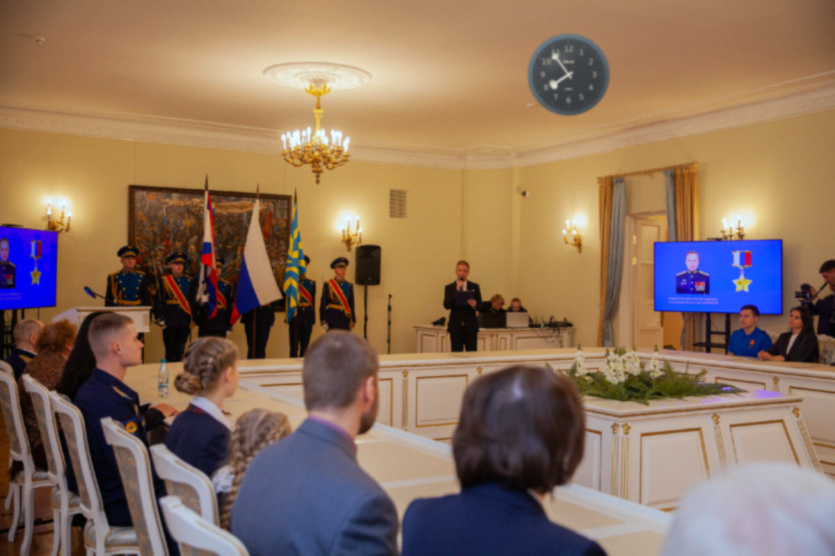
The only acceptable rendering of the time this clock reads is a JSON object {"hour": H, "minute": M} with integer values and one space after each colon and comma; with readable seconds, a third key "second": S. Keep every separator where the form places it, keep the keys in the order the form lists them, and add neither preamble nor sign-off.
{"hour": 7, "minute": 54}
